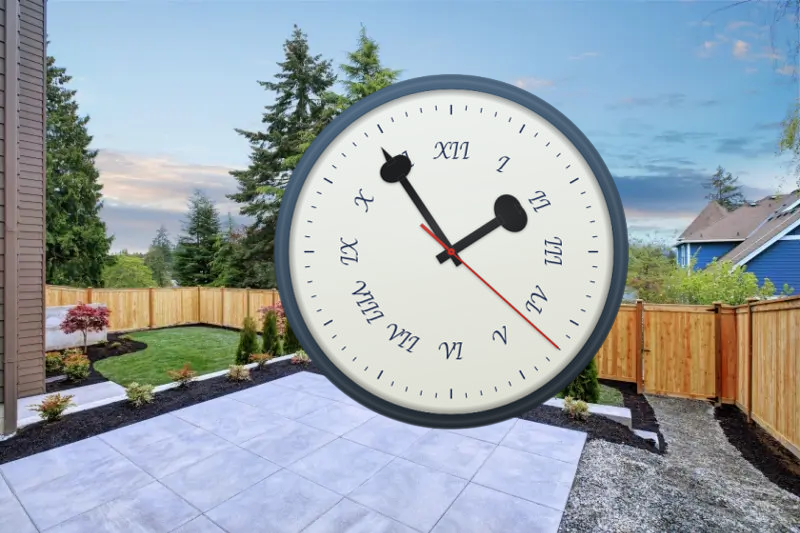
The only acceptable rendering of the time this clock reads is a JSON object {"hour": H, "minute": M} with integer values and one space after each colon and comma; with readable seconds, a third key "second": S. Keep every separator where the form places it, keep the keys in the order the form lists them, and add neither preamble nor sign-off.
{"hour": 1, "minute": 54, "second": 22}
